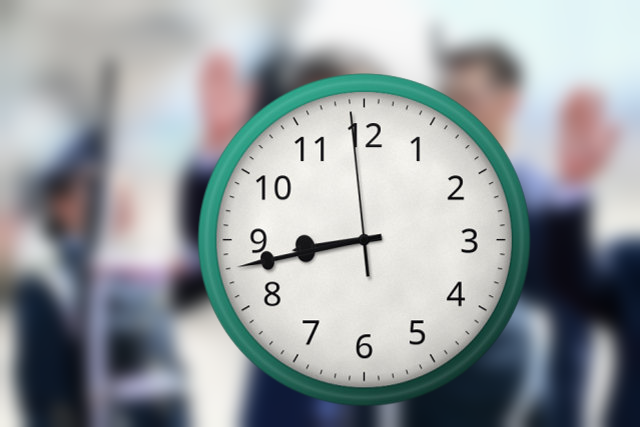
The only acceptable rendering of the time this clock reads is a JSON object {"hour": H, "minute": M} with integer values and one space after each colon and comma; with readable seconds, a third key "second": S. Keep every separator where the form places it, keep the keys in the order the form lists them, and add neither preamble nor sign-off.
{"hour": 8, "minute": 42, "second": 59}
